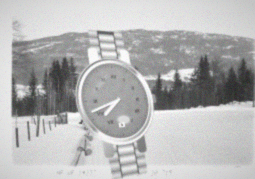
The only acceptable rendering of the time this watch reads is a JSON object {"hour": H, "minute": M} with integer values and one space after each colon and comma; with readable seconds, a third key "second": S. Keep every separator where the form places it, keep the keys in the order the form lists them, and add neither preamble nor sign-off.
{"hour": 7, "minute": 42}
